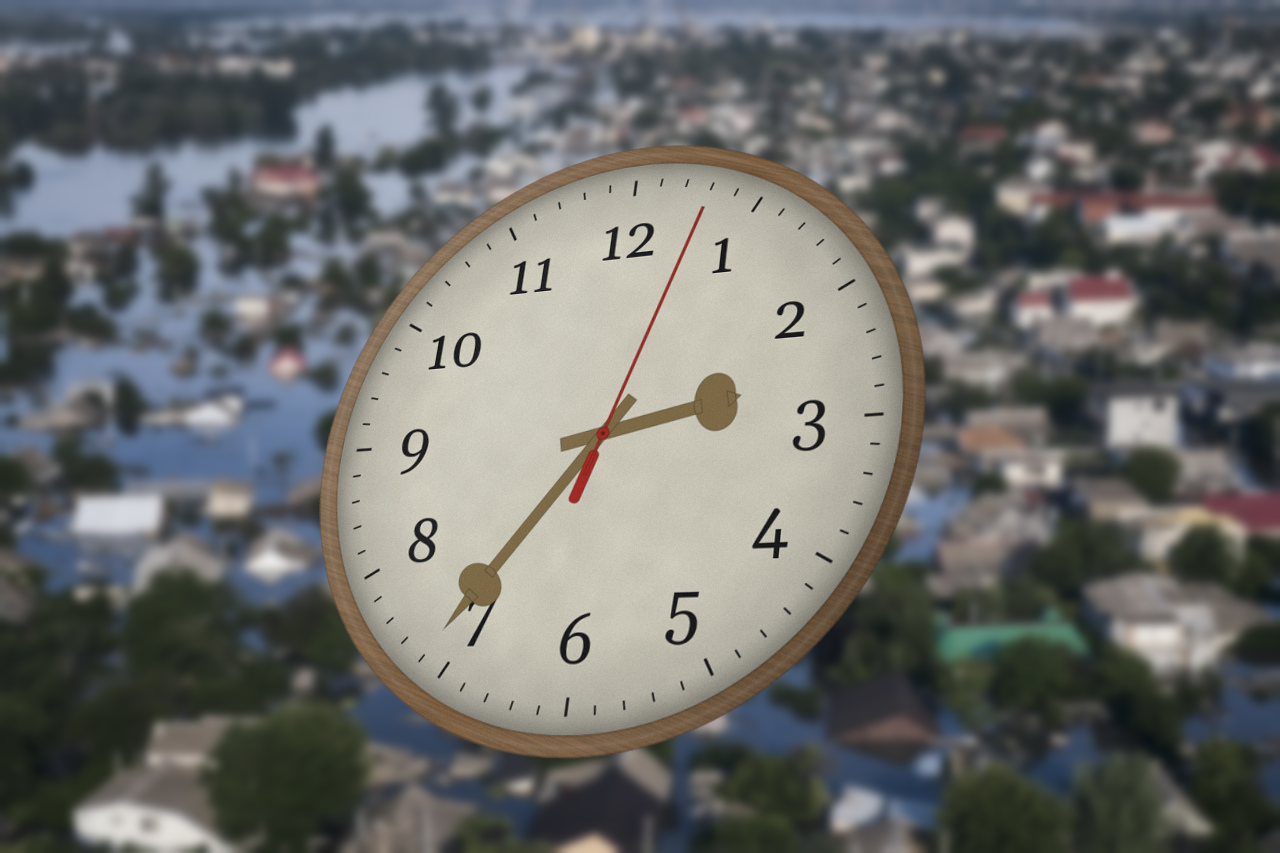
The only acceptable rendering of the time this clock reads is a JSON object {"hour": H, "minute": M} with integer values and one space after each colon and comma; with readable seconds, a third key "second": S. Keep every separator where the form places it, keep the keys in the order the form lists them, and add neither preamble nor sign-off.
{"hour": 2, "minute": 36, "second": 3}
